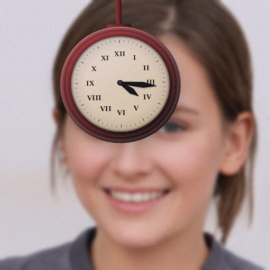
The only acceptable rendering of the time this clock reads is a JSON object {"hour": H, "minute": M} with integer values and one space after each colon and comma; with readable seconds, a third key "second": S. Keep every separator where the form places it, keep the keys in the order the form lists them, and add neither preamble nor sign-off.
{"hour": 4, "minute": 16}
